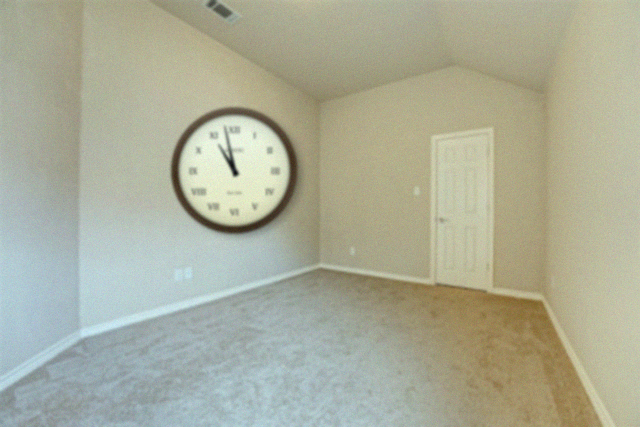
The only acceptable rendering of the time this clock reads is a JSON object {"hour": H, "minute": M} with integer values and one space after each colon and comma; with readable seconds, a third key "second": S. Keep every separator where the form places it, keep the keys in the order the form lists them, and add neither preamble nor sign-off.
{"hour": 10, "minute": 58}
